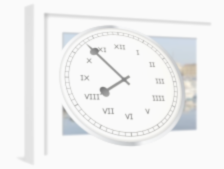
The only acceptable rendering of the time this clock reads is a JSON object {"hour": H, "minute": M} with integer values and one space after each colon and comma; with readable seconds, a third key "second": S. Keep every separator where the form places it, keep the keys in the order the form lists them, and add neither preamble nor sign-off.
{"hour": 7, "minute": 53}
